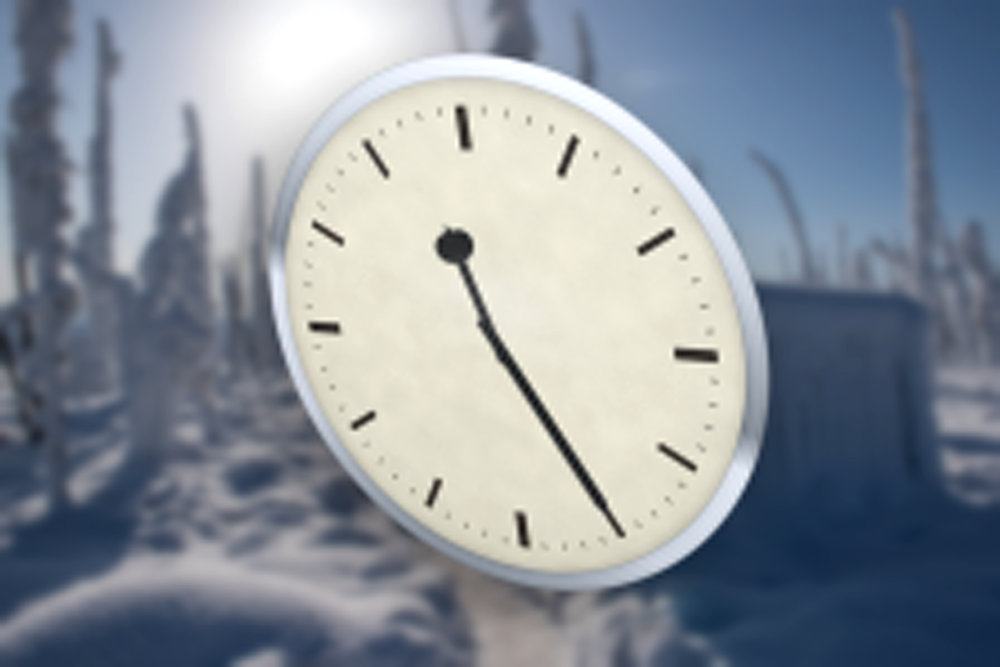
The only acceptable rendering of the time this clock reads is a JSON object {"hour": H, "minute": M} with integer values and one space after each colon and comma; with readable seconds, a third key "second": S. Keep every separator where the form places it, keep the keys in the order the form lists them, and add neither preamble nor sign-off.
{"hour": 11, "minute": 25}
